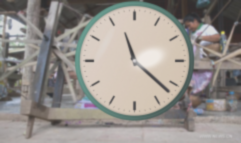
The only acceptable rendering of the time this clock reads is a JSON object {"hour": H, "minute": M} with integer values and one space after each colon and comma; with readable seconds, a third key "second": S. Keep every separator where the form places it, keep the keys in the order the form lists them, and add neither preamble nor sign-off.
{"hour": 11, "minute": 22}
